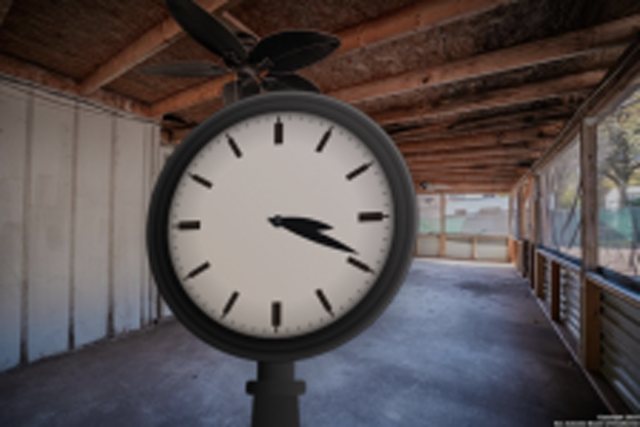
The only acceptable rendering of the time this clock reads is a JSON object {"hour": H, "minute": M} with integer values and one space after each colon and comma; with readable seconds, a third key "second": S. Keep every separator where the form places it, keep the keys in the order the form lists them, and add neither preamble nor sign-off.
{"hour": 3, "minute": 19}
